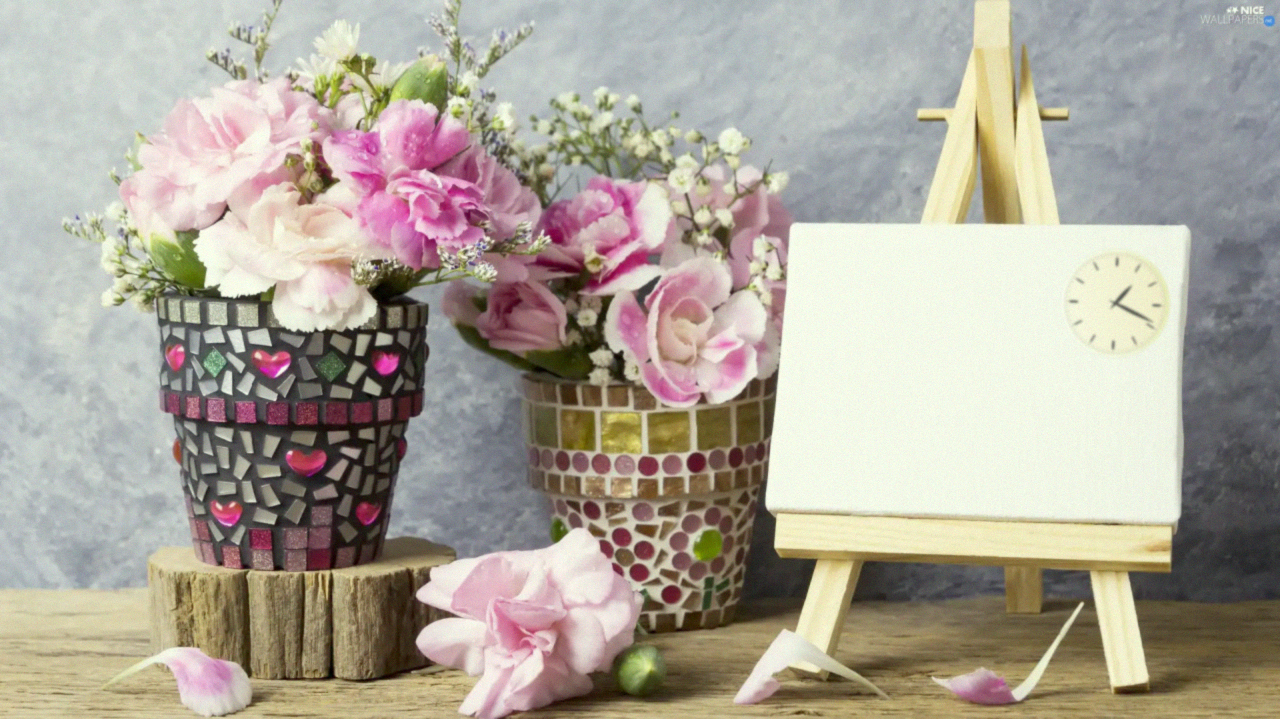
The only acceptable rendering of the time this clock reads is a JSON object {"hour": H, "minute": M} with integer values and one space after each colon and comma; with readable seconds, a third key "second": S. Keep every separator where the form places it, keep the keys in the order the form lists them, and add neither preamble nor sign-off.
{"hour": 1, "minute": 19}
